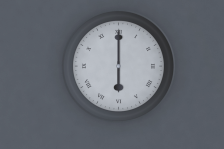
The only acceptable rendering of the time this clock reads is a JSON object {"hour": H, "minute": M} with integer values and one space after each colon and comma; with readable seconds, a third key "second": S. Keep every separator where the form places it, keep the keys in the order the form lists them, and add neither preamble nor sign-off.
{"hour": 6, "minute": 0}
